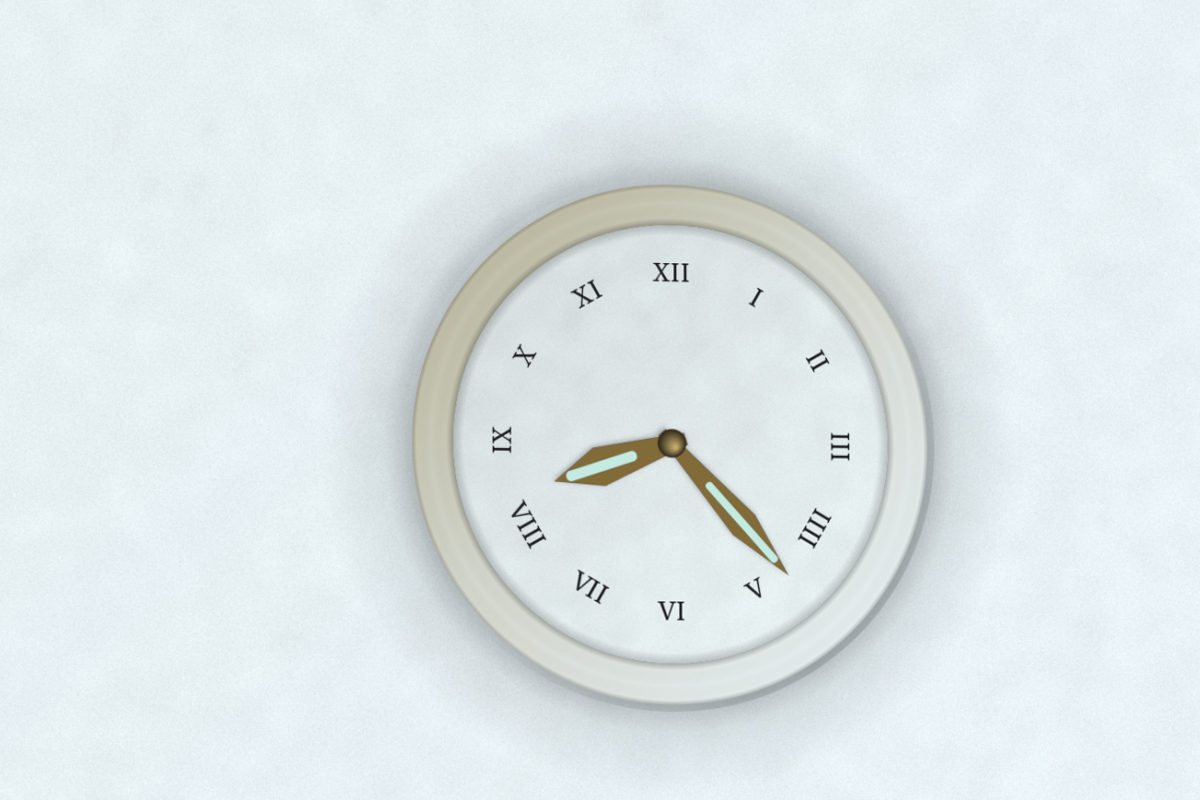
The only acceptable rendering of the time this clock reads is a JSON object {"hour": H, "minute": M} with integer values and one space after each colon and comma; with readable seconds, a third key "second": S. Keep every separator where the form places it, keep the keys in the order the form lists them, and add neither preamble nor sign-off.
{"hour": 8, "minute": 23}
